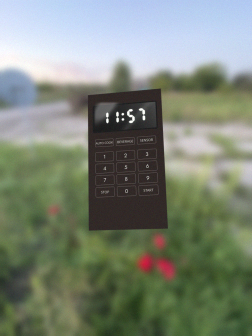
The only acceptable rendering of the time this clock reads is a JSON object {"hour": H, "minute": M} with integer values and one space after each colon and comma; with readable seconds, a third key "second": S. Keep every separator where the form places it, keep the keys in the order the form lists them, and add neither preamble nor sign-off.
{"hour": 11, "minute": 57}
